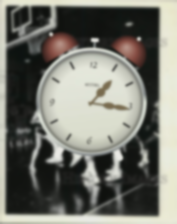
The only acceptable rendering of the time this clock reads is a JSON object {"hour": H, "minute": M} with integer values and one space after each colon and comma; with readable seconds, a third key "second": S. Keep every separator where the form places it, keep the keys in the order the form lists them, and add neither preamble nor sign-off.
{"hour": 1, "minute": 16}
